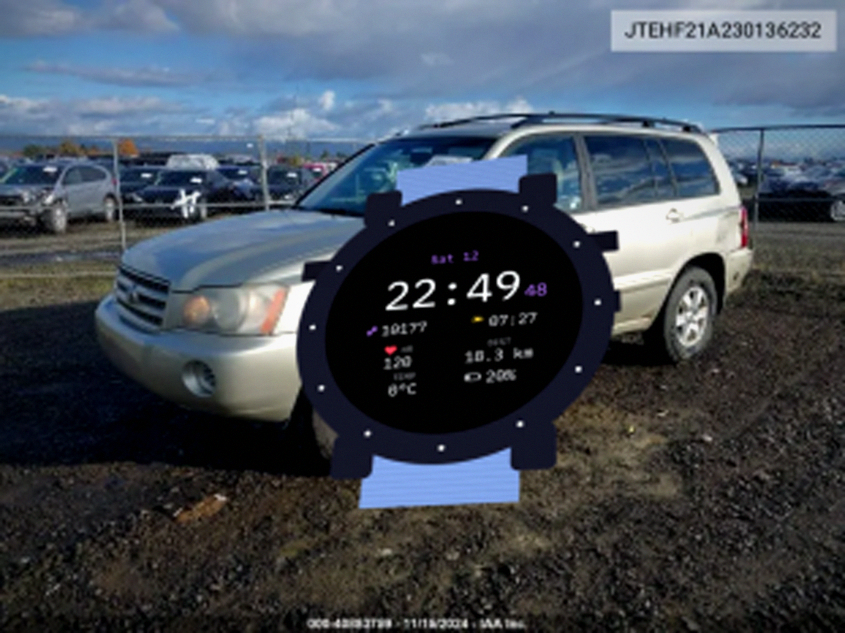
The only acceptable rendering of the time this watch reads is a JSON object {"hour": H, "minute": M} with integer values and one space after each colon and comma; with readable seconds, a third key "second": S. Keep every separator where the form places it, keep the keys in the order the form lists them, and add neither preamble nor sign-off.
{"hour": 22, "minute": 49}
